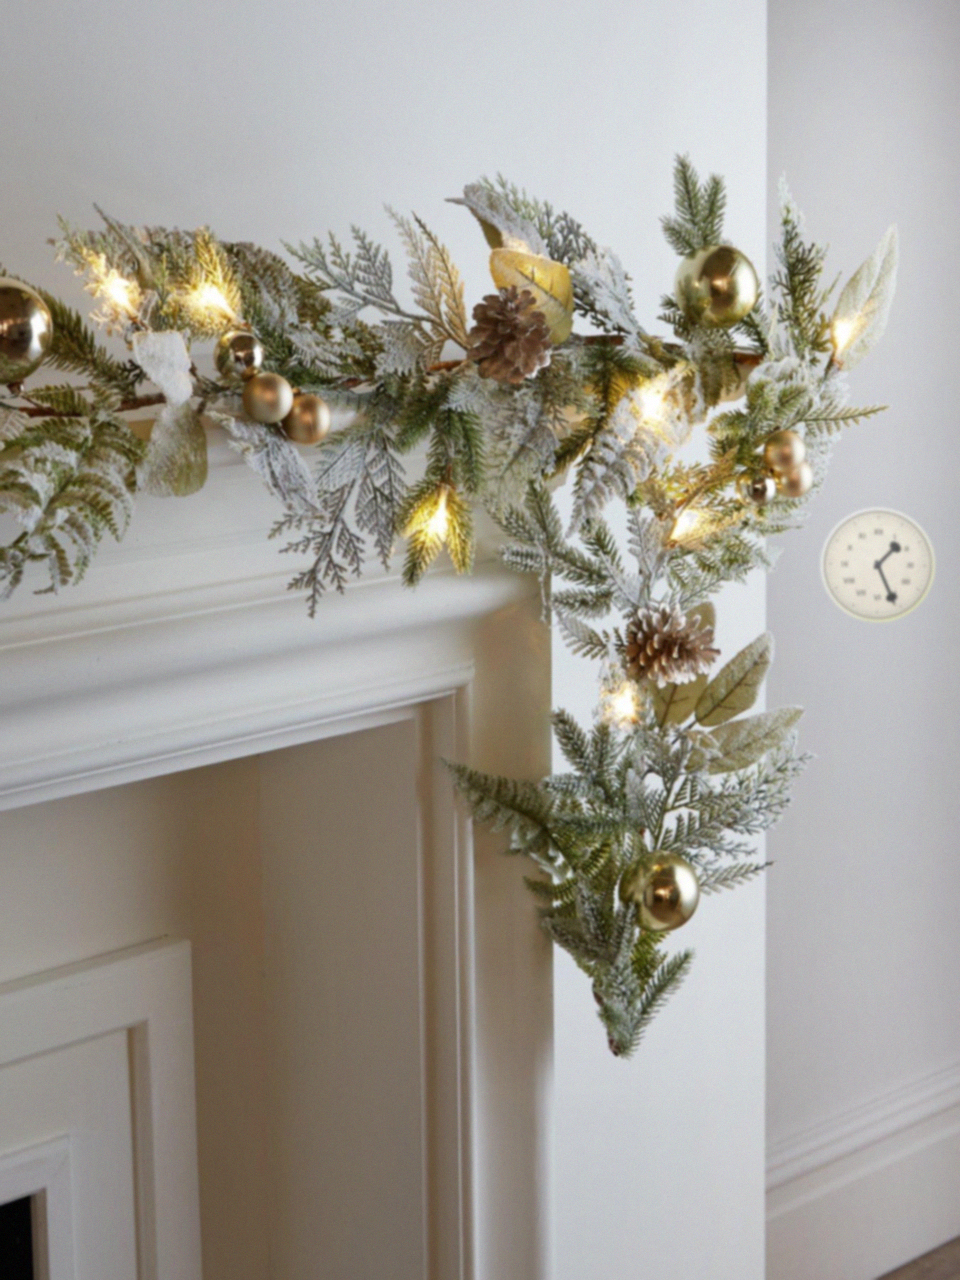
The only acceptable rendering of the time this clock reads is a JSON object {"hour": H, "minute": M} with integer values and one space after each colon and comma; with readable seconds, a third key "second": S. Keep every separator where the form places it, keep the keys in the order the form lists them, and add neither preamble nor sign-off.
{"hour": 1, "minute": 26}
